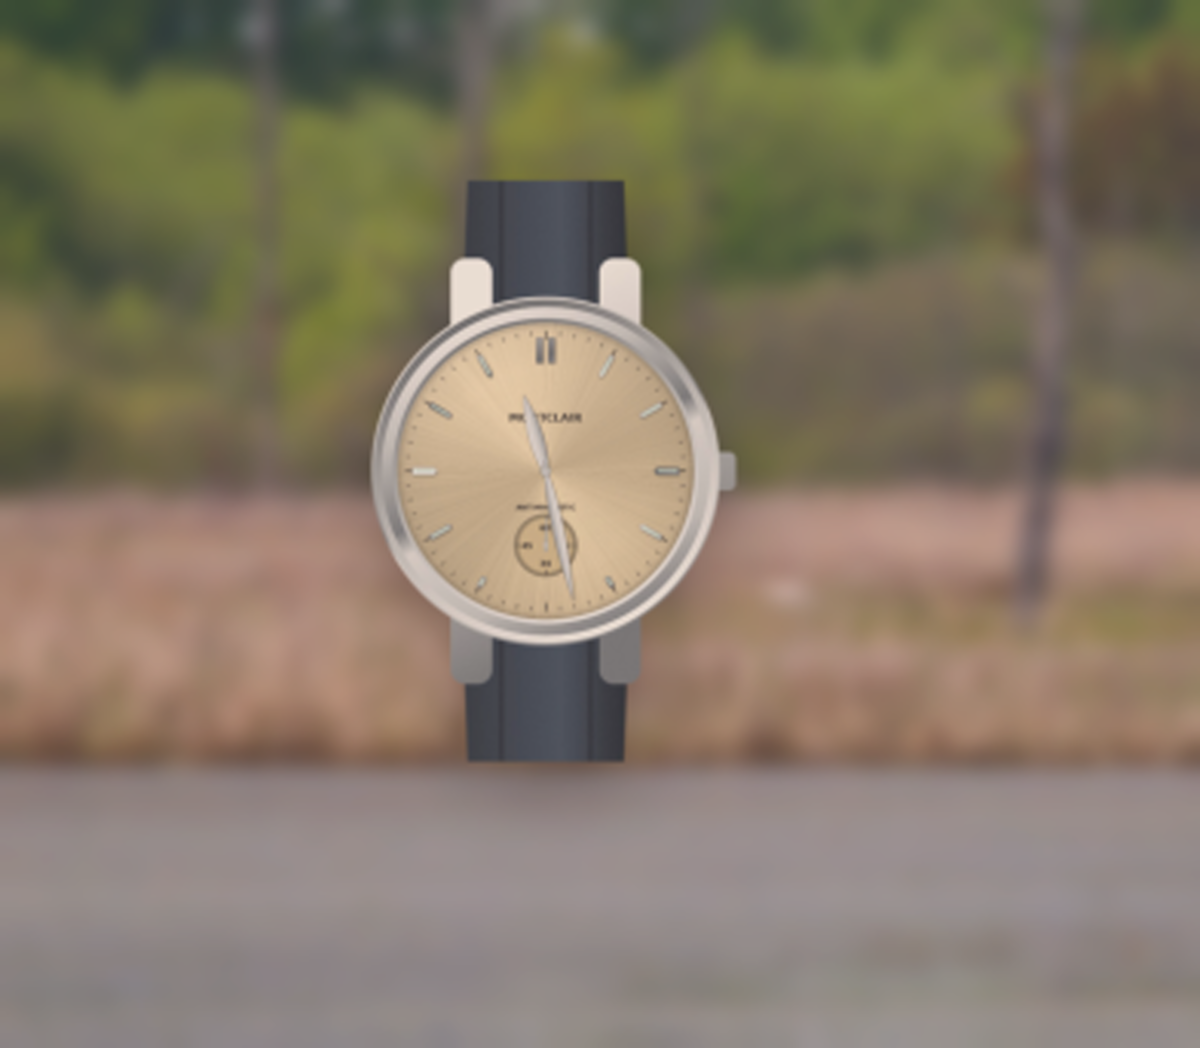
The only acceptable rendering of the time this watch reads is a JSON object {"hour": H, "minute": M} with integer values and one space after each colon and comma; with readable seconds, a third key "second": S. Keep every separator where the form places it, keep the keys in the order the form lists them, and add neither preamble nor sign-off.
{"hour": 11, "minute": 28}
